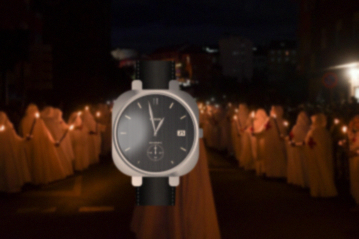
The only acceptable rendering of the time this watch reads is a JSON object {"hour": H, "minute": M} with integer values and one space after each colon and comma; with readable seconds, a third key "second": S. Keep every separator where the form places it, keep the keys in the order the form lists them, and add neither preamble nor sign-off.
{"hour": 12, "minute": 58}
